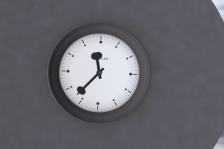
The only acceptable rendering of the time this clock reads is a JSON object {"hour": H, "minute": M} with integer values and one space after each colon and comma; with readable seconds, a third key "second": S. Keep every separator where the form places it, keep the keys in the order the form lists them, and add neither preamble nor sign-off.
{"hour": 11, "minute": 37}
